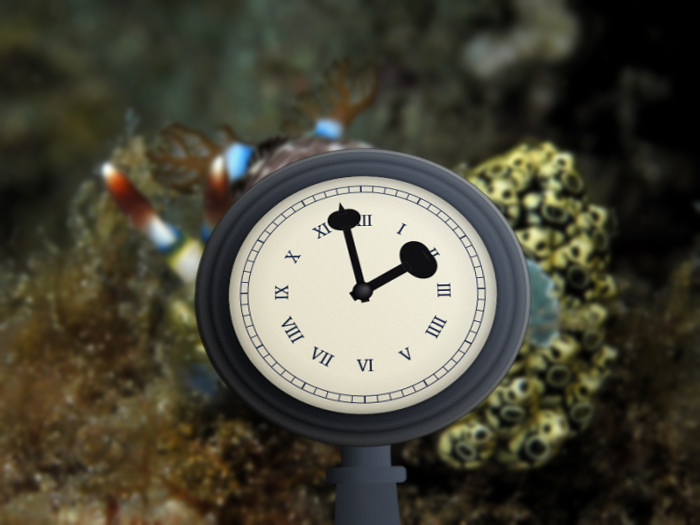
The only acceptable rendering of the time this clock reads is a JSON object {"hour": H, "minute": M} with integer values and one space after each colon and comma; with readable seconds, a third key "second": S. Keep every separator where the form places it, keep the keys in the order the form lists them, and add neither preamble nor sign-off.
{"hour": 1, "minute": 58}
